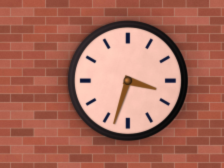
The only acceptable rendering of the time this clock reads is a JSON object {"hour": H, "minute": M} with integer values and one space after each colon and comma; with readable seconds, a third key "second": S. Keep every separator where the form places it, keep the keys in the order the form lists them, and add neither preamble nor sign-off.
{"hour": 3, "minute": 33}
